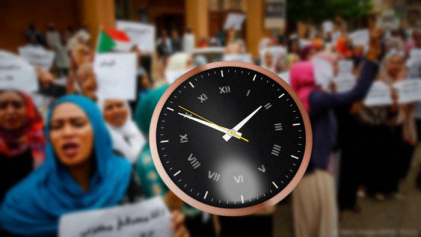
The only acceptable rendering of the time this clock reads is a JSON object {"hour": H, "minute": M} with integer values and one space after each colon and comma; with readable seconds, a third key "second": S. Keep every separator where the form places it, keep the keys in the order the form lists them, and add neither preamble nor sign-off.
{"hour": 1, "minute": 49, "second": 51}
